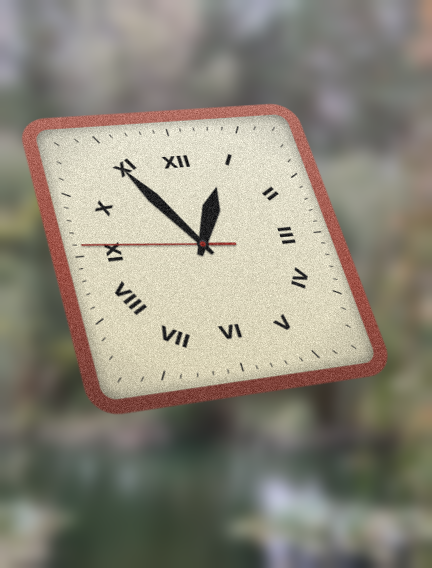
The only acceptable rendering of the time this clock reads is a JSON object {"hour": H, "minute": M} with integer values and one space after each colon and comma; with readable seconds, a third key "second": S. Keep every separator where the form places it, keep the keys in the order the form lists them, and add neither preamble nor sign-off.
{"hour": 12, "minute": 54, "second": 46}
